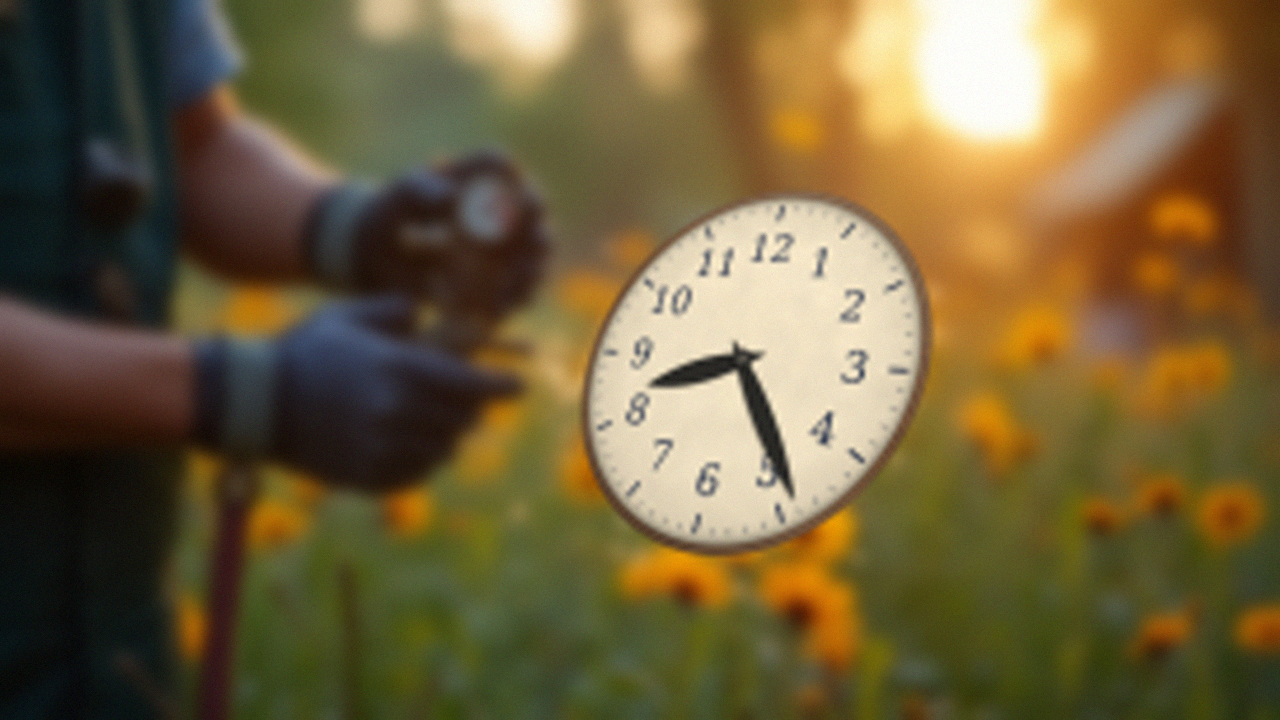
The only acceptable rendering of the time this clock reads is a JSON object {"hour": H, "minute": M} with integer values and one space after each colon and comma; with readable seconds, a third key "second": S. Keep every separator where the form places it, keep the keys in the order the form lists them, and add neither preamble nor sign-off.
{"hour": 8, "minute": 24}
